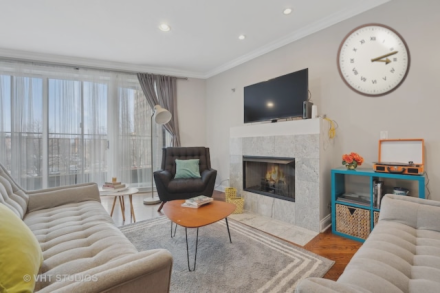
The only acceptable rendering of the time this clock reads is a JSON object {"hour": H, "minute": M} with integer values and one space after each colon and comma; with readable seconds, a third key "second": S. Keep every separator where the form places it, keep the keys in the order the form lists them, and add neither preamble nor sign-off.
{"hour": 3, "minute": 12}
